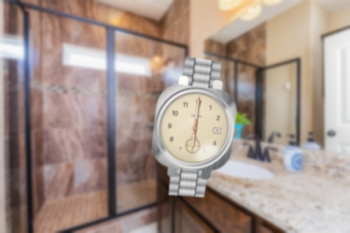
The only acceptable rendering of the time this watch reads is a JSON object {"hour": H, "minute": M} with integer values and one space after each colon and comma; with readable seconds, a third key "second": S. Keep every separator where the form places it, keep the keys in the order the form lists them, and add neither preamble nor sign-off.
{"hour": 6, "minute": 0}
